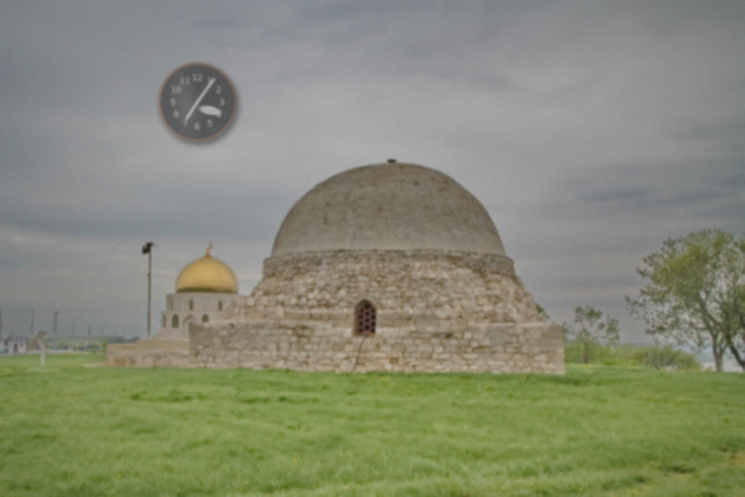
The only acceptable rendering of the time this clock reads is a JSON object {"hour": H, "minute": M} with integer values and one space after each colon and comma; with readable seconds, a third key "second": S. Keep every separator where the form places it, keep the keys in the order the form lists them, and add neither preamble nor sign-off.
{"hour": 7, "minute": 6}
